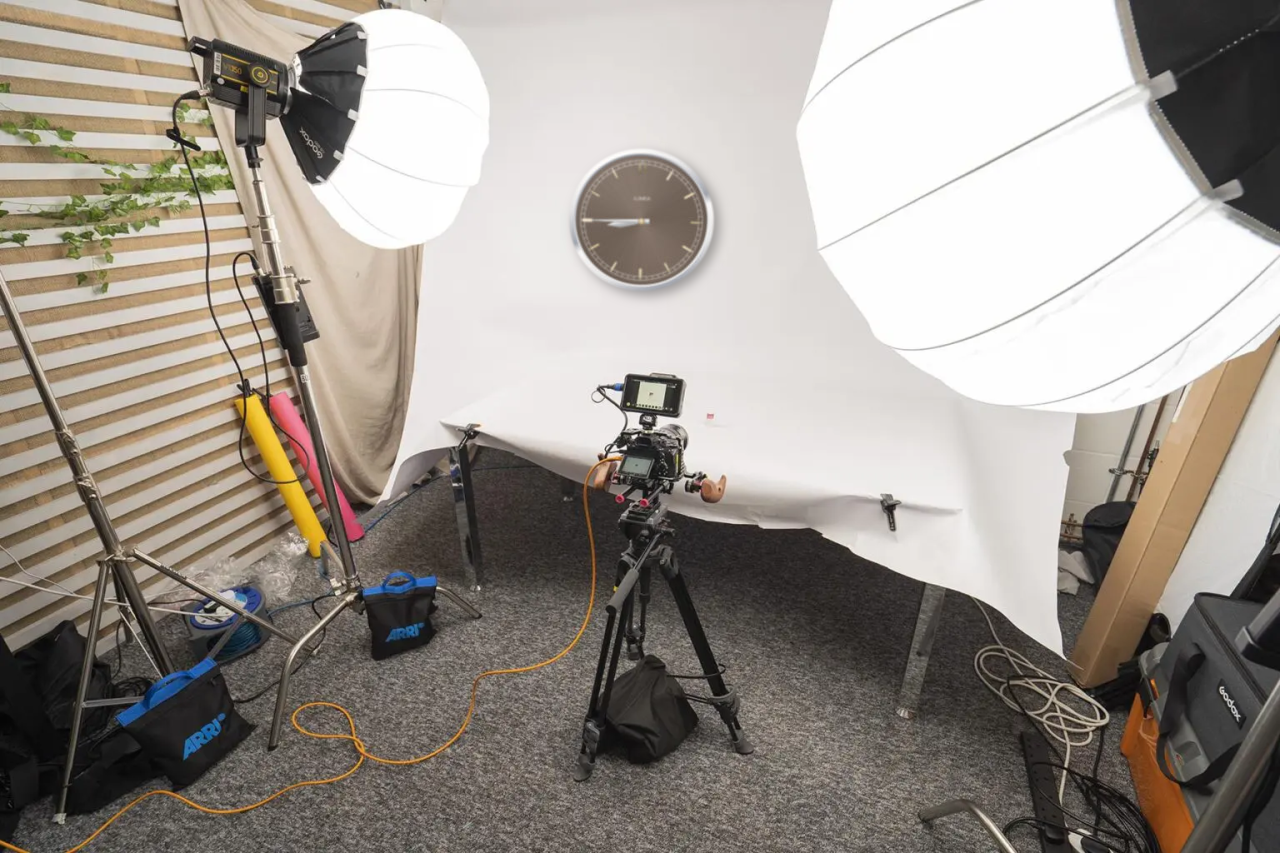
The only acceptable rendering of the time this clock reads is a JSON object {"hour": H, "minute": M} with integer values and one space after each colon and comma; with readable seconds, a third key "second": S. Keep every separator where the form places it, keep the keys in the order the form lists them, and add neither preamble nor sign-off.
{"hour": 8, "minute": 45}
